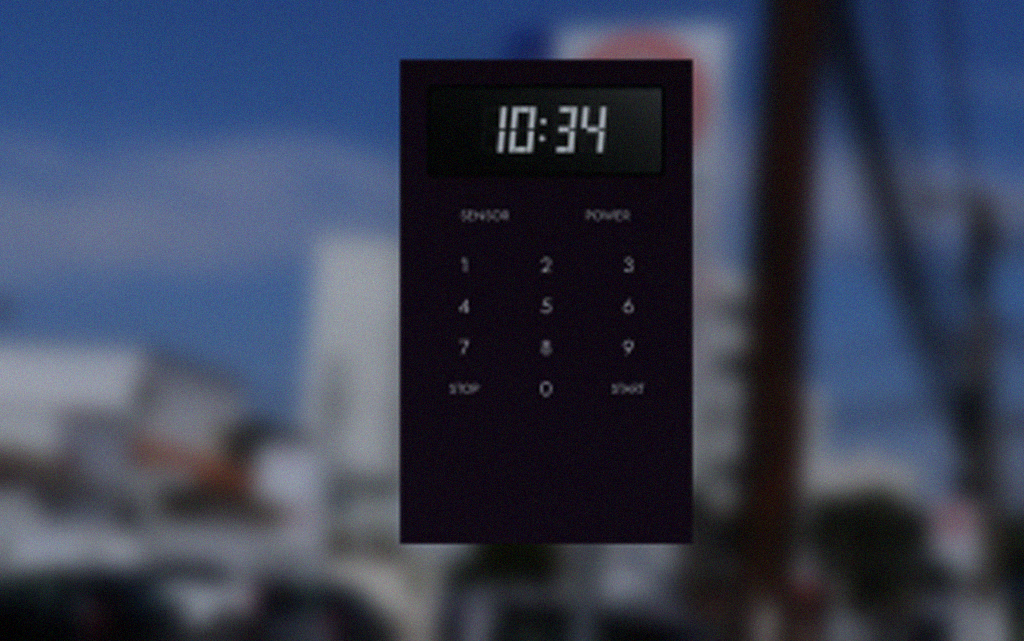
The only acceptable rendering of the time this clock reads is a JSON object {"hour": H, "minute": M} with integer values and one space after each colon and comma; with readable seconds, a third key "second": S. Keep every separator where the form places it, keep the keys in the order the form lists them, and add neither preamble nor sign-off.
{"hour": 10, "minute": 34}
